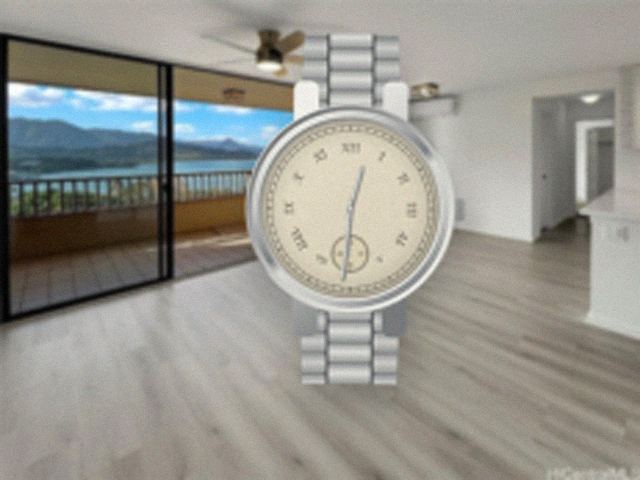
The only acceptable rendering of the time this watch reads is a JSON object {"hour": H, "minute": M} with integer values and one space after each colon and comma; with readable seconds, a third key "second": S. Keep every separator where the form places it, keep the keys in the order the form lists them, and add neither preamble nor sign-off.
{"hour": 12, "minute": 31}
